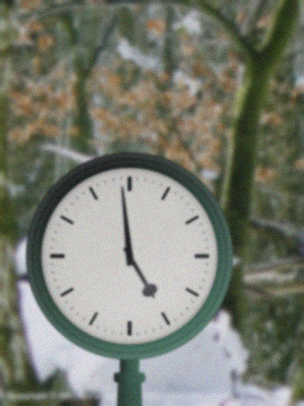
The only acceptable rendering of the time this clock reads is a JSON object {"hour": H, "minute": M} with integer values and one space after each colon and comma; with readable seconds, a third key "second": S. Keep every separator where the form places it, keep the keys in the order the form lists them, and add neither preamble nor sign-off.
{"hour": 4, "minute": 59}
